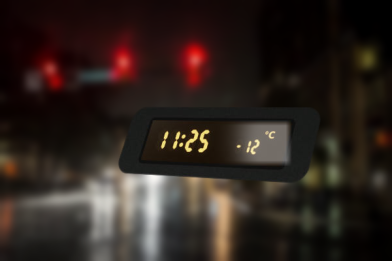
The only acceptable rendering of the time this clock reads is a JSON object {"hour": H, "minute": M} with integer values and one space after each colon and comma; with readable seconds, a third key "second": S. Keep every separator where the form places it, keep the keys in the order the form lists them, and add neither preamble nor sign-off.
{"hour": 11, "minute": 25}
